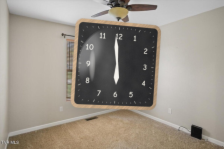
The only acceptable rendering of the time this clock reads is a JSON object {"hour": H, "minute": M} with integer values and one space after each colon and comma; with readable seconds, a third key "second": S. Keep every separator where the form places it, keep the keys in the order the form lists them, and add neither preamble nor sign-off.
{"hour": 5, "minute": 59}
